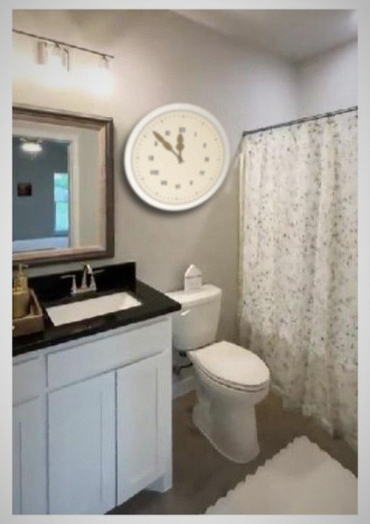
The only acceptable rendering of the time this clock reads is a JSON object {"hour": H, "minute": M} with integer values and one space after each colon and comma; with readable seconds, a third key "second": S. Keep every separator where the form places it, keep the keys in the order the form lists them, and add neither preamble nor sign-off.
{"hour": 11, "minute": 52}
